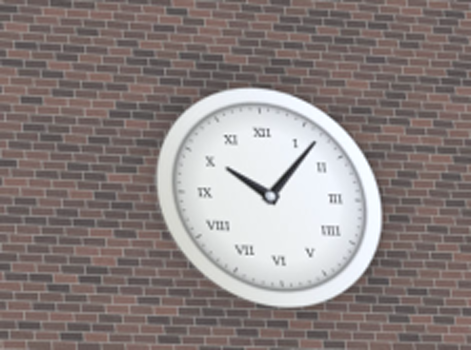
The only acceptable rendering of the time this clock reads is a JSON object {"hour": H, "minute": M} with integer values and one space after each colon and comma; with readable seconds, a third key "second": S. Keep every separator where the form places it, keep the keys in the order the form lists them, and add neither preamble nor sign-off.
{"hour": 10, "minute": 7}
